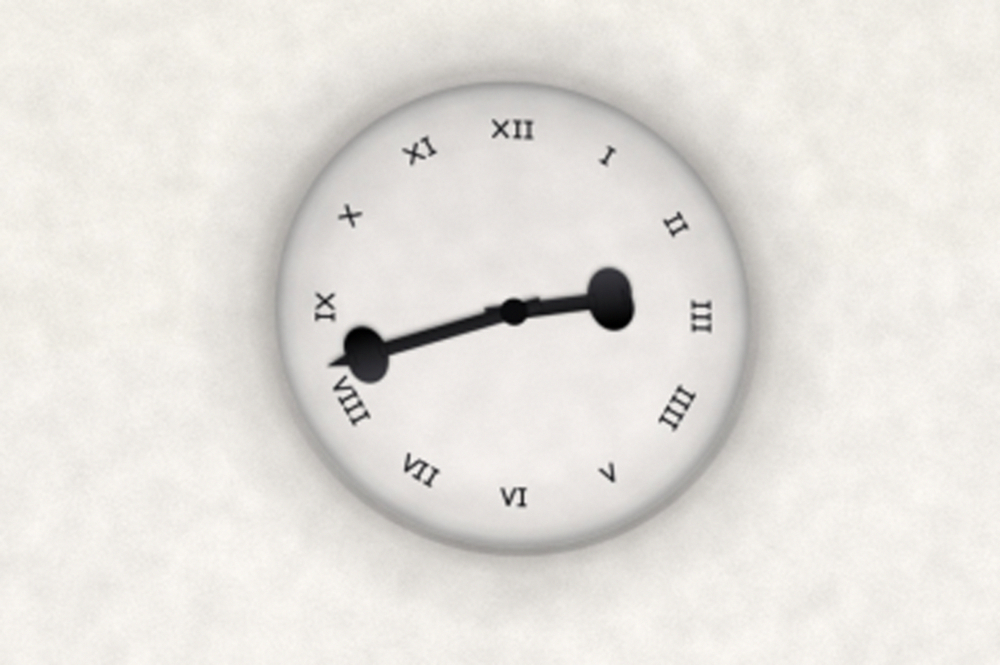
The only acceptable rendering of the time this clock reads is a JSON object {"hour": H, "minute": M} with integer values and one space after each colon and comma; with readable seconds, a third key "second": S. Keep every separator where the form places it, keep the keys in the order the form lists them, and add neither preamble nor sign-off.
{"hour": 2, "minute": 42}
